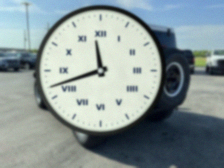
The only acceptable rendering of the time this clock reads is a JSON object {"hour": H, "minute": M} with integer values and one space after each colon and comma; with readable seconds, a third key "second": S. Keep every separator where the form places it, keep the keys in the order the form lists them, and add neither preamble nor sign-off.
{"hour": 11, "minute": 42}
